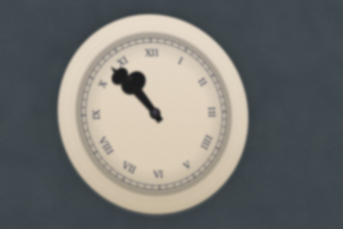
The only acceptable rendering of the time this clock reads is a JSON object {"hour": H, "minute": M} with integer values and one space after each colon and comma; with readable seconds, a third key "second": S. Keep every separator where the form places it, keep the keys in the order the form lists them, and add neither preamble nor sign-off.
{"hour": 10, "minute": 53}
